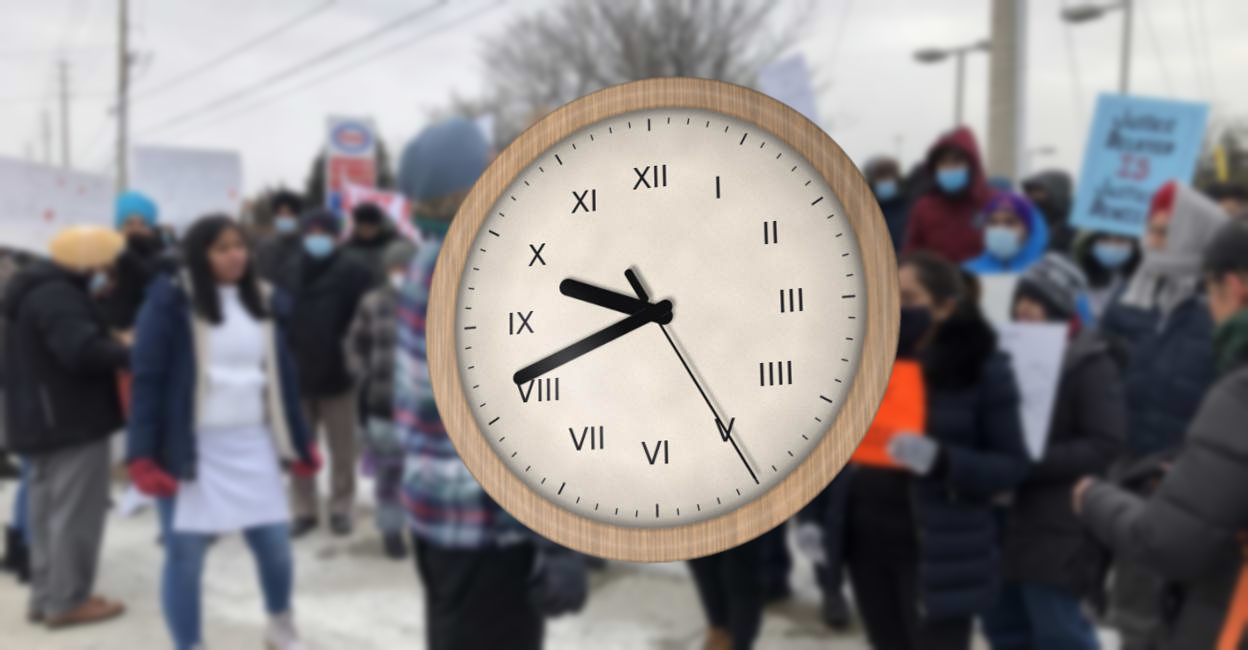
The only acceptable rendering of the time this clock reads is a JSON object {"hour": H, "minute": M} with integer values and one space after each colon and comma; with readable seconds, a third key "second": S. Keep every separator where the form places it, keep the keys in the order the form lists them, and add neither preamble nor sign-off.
{"hour": 9, "minute": 41, "second": 25}
